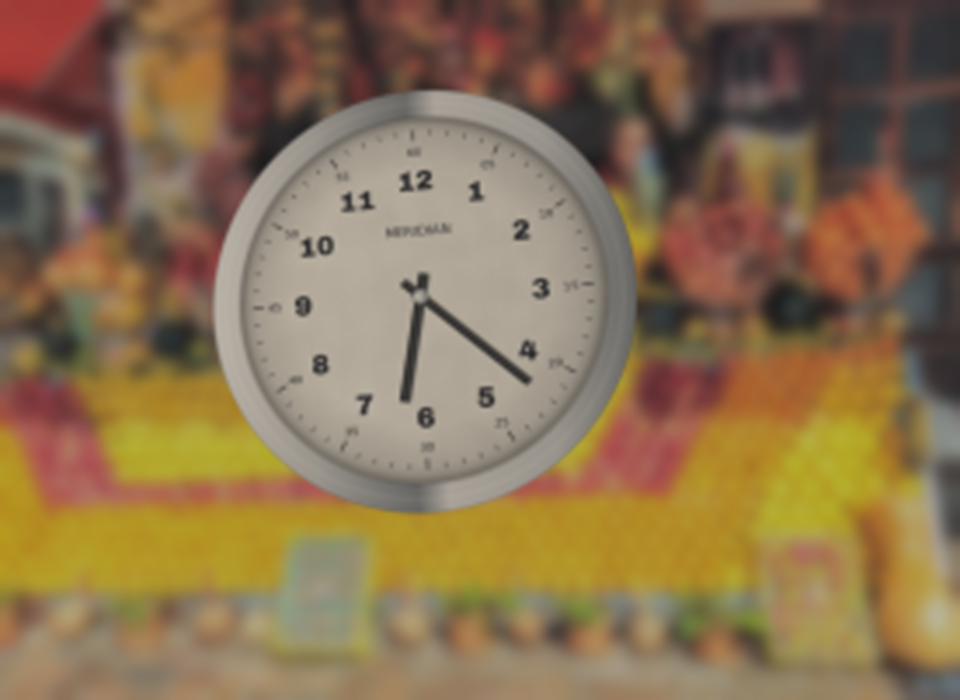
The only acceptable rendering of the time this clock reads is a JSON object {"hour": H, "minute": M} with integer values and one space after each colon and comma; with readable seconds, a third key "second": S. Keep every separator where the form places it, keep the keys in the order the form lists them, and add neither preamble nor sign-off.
{"hour": 6, "minute": 22}
